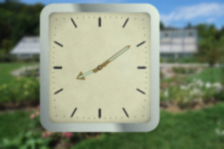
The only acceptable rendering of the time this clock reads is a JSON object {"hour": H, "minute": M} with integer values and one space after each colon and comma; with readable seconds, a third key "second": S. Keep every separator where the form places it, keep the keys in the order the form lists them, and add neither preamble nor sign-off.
{"hour": 8, "minute": 9}
